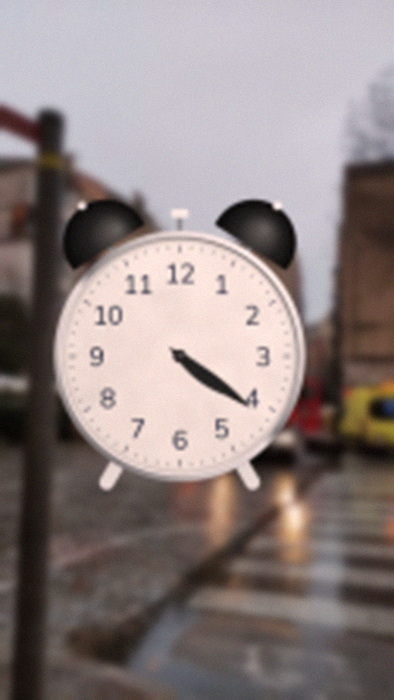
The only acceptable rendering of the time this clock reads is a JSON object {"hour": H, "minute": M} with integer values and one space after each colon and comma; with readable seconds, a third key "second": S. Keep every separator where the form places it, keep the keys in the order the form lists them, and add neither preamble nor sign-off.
{"hour": 4, "minute": 21}
